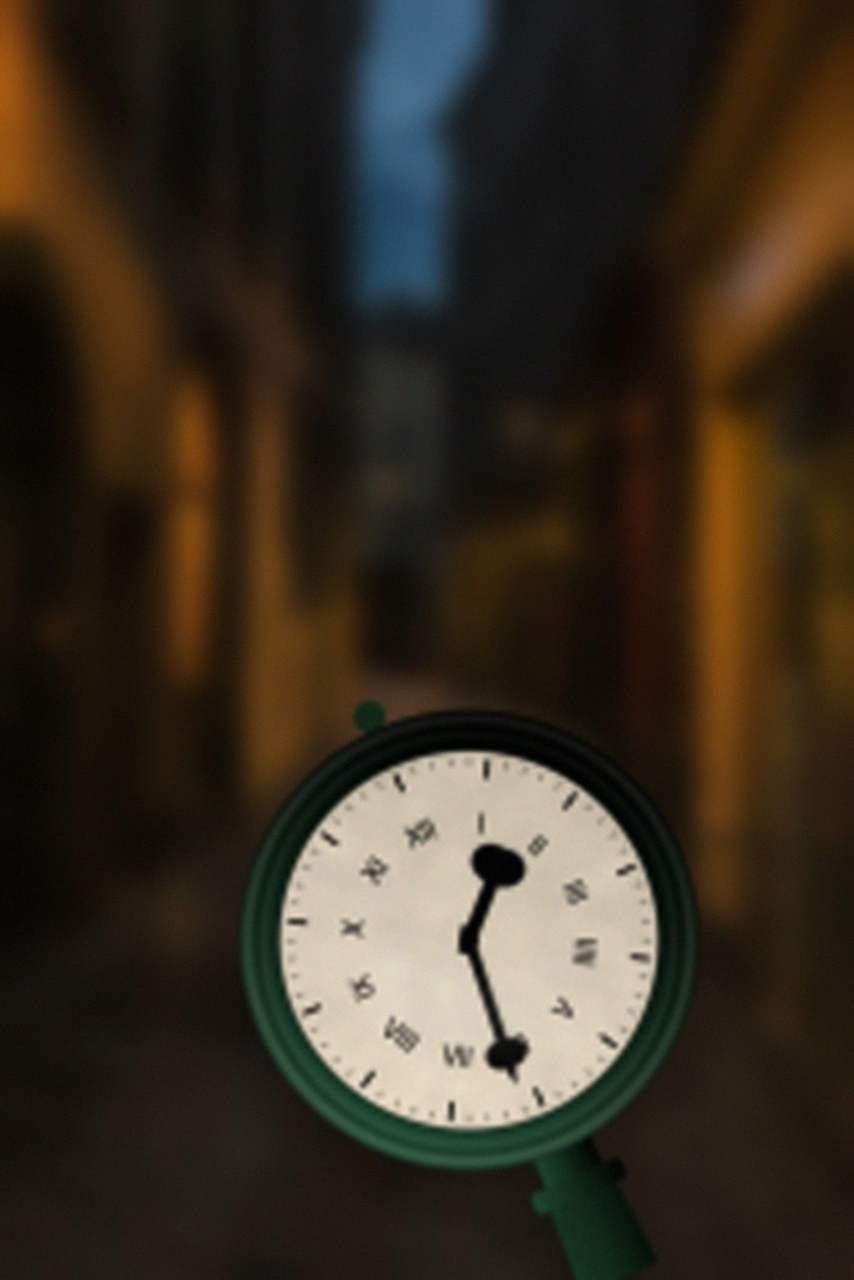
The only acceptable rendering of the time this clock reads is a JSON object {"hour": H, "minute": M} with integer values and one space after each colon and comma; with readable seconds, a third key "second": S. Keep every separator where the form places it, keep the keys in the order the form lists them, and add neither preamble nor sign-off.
{"hour": 1, "minute": 31}
